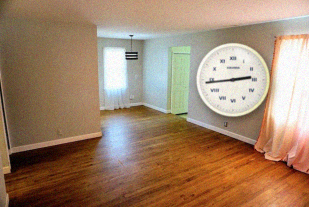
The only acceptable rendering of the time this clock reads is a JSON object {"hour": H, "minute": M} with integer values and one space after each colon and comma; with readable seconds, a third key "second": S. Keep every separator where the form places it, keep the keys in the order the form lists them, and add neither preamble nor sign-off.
{"hour": 2, "minute": 44}
